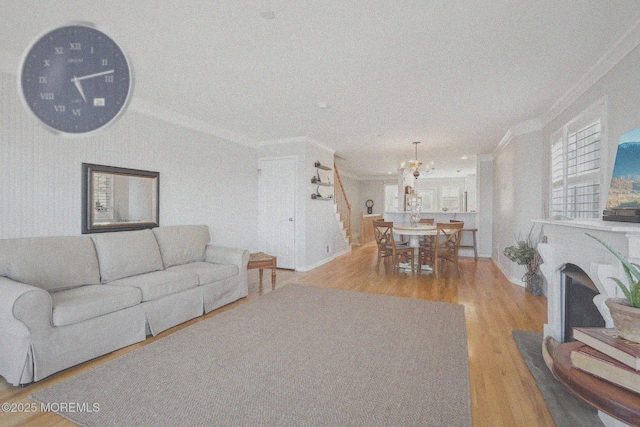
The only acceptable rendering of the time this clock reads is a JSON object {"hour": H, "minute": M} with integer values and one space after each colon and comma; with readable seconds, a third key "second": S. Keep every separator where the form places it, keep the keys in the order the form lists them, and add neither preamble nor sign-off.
{"hour": 5, "minute": 13}
